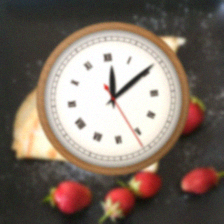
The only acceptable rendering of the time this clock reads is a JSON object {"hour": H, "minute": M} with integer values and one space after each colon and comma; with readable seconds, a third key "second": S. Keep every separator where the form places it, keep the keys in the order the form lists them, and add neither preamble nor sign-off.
{"hour": 12, "minute": 9, "second": 26}
